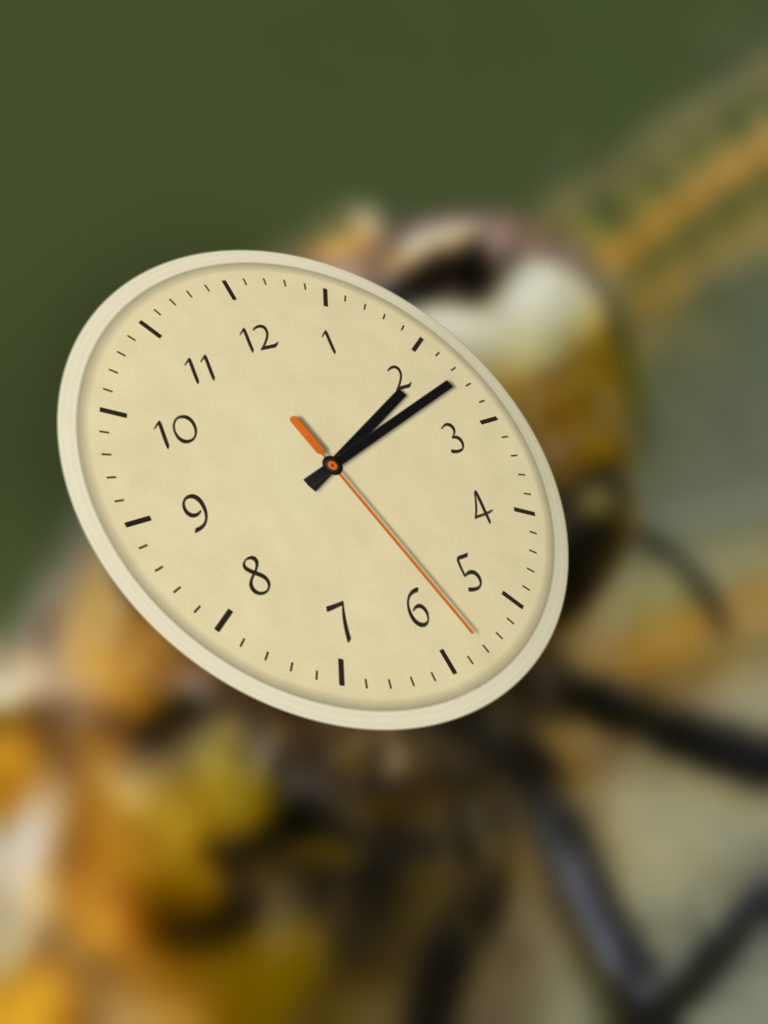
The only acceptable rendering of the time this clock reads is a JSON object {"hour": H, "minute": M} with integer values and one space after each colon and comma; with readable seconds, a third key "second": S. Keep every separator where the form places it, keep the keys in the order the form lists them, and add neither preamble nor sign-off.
{"hour": 2, "minute": 12, "second": 28}
